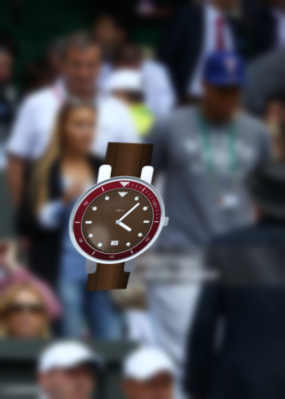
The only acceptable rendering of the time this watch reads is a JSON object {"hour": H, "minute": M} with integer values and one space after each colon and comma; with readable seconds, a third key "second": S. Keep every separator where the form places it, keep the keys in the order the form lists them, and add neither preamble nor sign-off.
{"hour": 4, "minute": 7}
